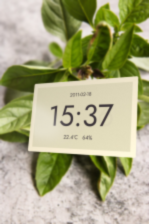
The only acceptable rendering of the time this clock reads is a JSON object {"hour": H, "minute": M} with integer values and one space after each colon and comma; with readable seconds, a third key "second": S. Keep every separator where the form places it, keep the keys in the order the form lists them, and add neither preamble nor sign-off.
{"hour": 15, "minute": 37}
